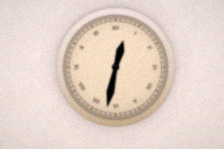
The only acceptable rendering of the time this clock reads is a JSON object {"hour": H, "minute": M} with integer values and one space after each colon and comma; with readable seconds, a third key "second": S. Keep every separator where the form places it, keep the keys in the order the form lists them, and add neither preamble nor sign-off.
{"hour": 12, "minute": 32}
